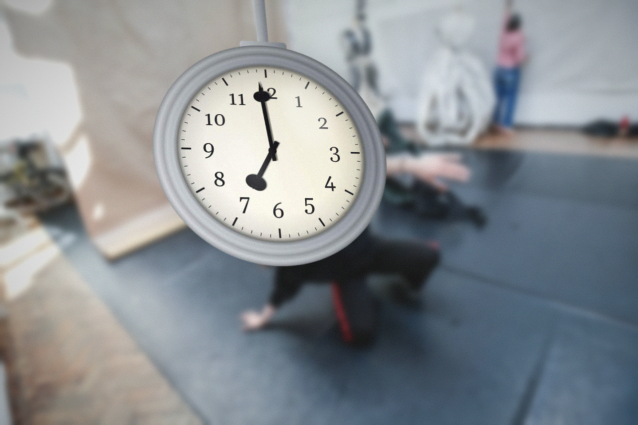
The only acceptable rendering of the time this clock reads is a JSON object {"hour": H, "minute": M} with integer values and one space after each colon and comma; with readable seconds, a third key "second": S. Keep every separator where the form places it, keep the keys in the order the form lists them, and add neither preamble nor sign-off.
{"hour": 6, "minute": 59}
